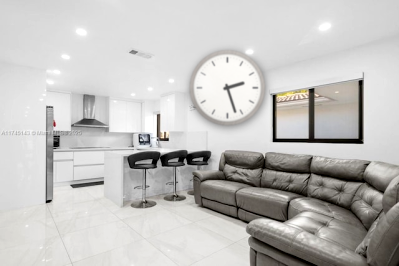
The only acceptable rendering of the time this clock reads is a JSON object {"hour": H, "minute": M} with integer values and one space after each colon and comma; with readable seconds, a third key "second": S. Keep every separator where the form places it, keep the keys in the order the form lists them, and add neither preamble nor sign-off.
{"hour": 2, "minute": 27}
